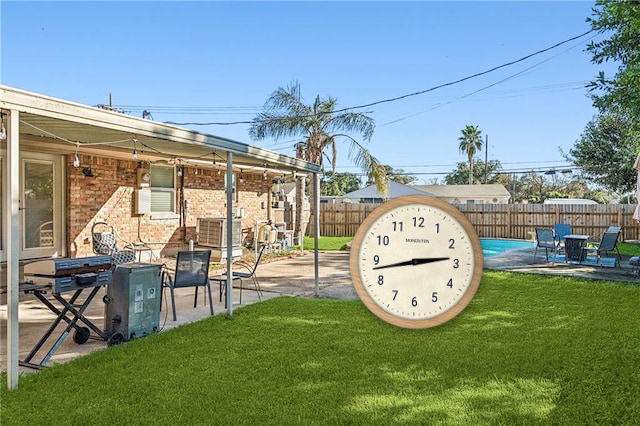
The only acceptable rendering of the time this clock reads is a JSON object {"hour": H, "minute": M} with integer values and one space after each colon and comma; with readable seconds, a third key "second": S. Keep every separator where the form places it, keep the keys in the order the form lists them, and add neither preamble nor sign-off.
{"hour": 2, "minute": 43}
